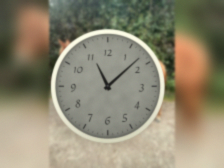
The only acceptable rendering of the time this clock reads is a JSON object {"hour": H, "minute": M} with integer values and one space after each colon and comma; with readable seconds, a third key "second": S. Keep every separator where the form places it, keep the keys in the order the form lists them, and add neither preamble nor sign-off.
{"hour": 11, "minute": 8}
